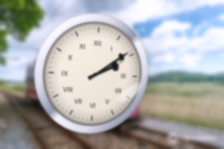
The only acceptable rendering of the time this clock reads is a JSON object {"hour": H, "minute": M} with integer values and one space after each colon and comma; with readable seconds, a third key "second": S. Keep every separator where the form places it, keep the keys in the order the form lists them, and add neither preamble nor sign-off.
{"hour": 2, "minute": 9}
